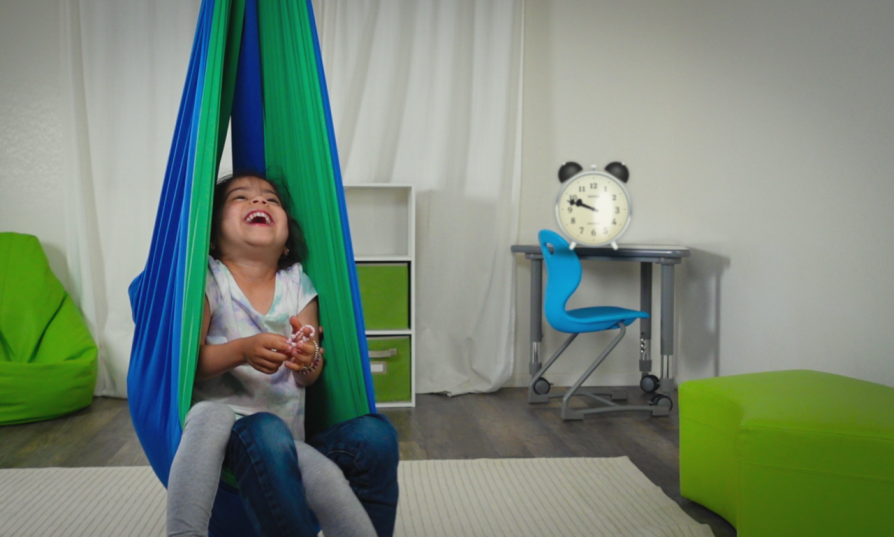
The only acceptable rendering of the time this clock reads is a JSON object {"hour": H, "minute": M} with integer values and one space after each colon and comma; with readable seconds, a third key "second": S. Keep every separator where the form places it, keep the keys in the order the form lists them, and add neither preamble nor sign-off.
{"hour": 9, "minute": 48}
